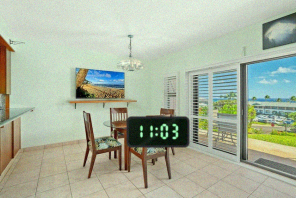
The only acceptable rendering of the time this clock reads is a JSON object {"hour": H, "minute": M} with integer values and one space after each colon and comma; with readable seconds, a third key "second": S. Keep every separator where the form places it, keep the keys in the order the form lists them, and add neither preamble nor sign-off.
{"hour": 11, "minute": 3}
